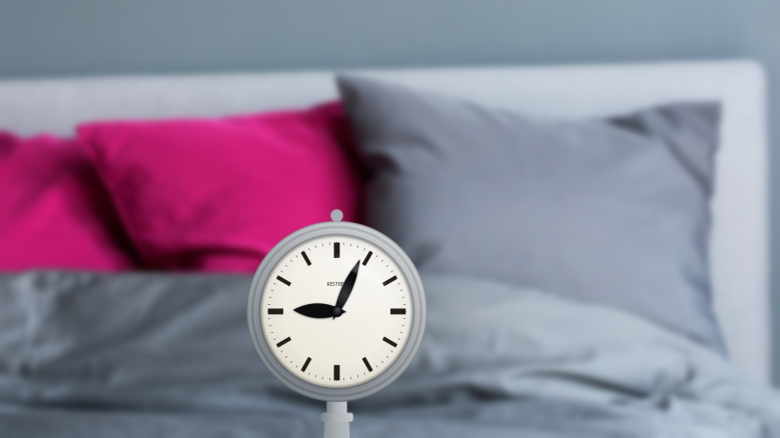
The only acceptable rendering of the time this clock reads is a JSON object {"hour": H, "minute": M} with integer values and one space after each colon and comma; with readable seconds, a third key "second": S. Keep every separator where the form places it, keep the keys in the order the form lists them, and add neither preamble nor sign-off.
{"hour": 9, "minute": 4}
